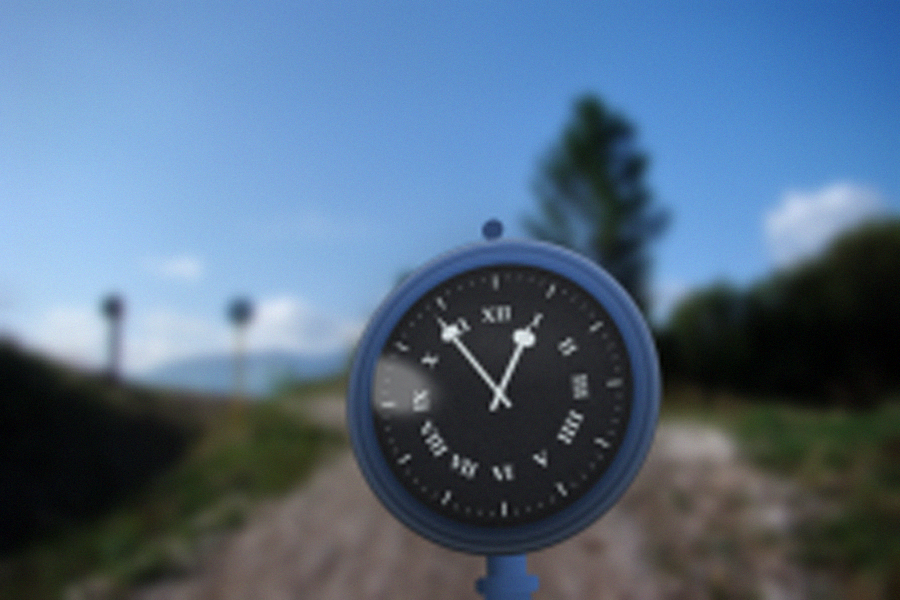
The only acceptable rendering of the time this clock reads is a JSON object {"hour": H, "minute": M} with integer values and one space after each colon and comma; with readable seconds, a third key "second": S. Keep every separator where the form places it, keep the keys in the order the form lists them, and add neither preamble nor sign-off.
{"hour": 12, "minute": 54}
